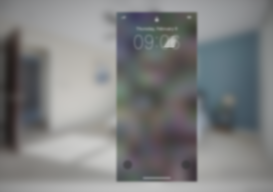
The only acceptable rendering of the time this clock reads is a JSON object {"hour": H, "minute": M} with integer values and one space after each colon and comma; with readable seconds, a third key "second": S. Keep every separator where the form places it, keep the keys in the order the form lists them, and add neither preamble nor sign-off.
{"hour": 9, "minute": 6}
